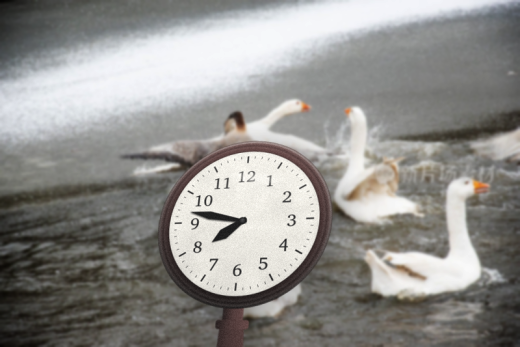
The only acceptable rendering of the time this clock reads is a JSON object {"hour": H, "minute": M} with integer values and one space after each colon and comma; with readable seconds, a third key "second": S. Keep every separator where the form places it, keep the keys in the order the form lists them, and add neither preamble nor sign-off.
{"hour": 7, "minute": 47}
